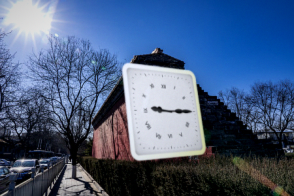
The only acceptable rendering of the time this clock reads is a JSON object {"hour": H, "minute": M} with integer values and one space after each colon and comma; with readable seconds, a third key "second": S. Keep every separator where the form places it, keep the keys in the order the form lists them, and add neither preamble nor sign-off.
{"hour": 9, "minute": 15}
